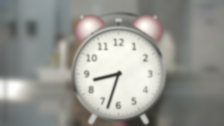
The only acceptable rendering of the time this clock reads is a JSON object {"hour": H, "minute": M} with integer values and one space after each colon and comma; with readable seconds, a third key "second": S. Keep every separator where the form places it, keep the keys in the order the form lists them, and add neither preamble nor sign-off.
{"hour": 8, "minute": 33}
